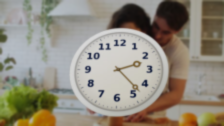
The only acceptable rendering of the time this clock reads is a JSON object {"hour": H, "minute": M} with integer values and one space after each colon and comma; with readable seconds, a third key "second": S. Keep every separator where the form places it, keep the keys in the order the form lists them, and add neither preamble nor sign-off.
{"hour": 2, "minute": 23}
